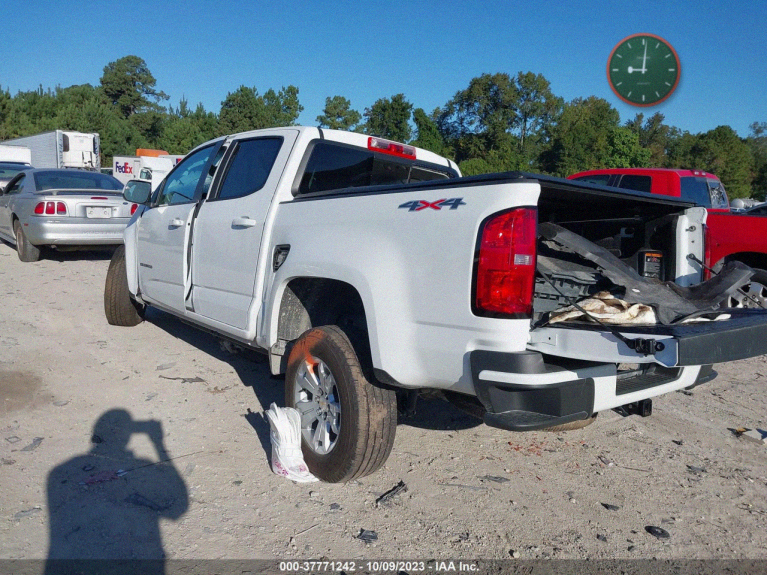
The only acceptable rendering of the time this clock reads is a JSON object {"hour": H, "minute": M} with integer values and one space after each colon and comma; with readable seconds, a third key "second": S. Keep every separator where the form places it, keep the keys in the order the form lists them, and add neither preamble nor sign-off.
{"hour": 9, "minute": 1}
